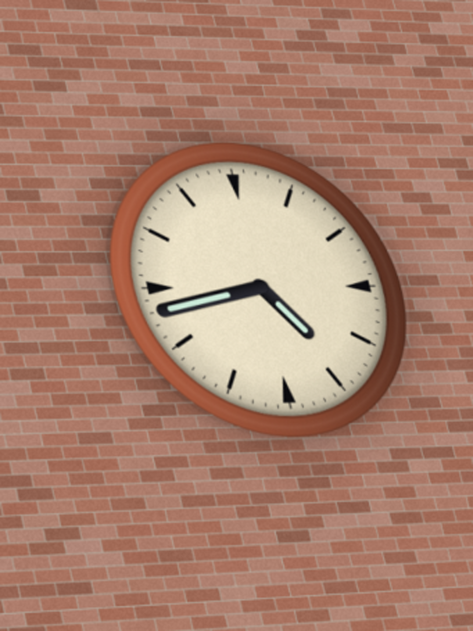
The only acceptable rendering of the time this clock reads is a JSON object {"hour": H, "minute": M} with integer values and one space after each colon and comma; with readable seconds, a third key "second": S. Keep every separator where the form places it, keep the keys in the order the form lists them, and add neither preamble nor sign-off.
{"hour": 4, "minute": 43}
